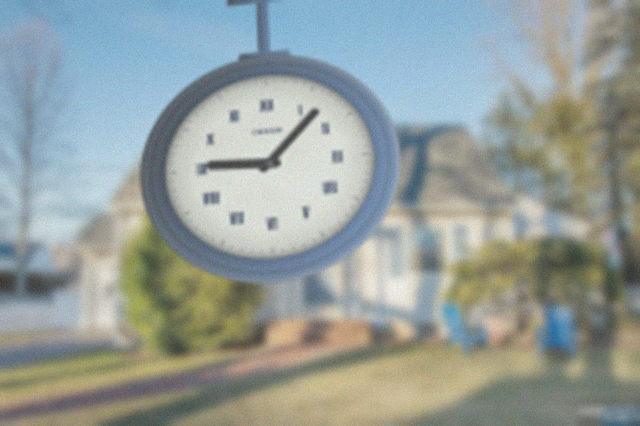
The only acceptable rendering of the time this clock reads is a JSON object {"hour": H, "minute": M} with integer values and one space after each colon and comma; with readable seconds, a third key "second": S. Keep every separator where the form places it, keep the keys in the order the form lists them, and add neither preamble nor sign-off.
{"hour": 9, "minute": 7}
